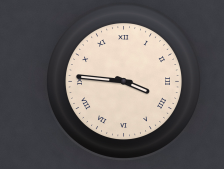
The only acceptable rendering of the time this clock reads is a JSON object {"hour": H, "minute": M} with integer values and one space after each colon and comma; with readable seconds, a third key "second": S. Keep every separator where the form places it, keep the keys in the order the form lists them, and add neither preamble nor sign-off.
{"hour": 3, "minute": 46}
